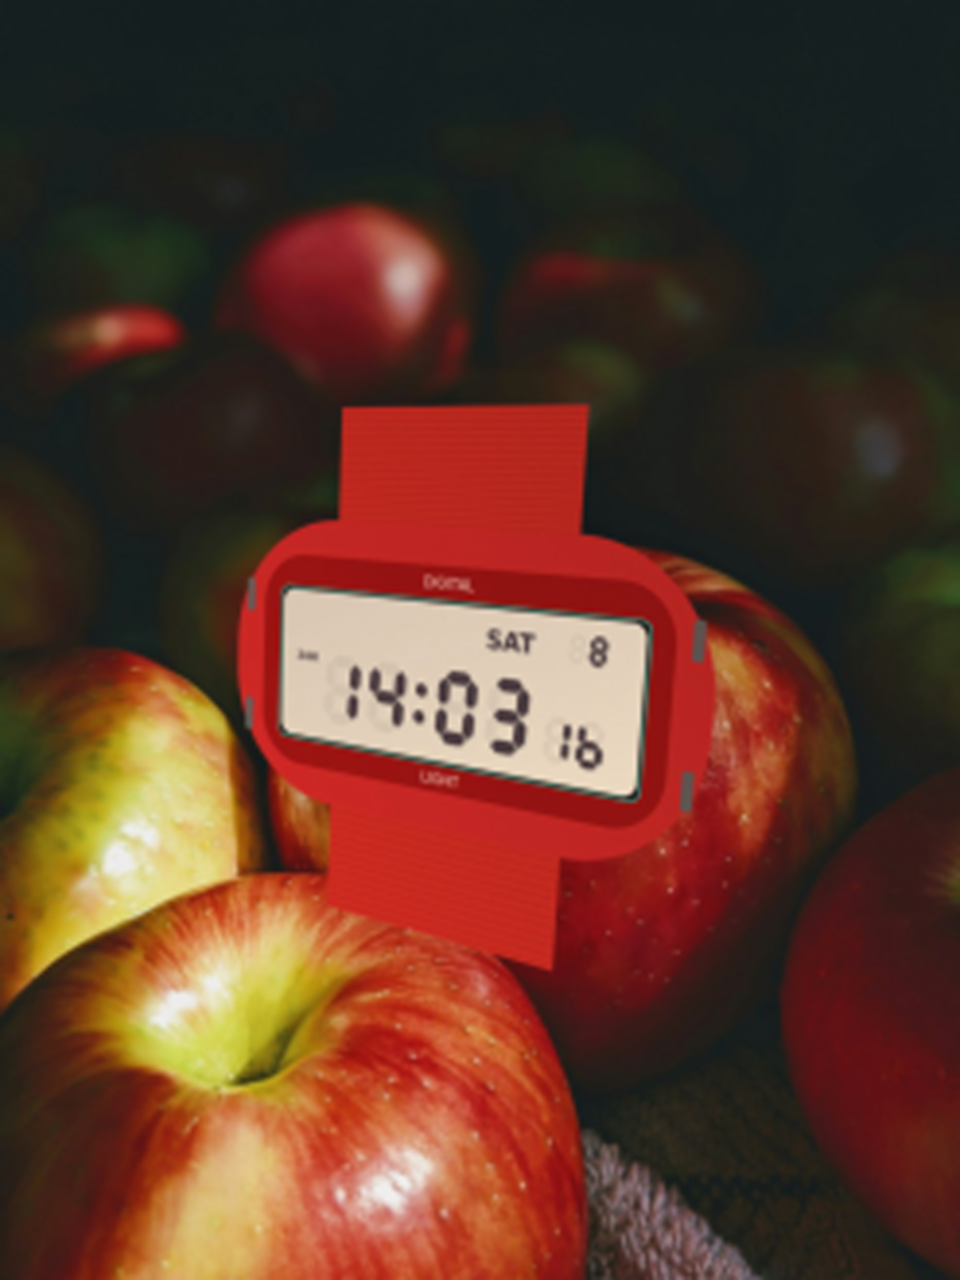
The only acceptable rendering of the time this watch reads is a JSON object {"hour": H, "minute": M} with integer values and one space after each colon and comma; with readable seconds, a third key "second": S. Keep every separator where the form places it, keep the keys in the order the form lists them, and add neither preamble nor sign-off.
{"hour": 14, "minute": 3, "second": 16}
